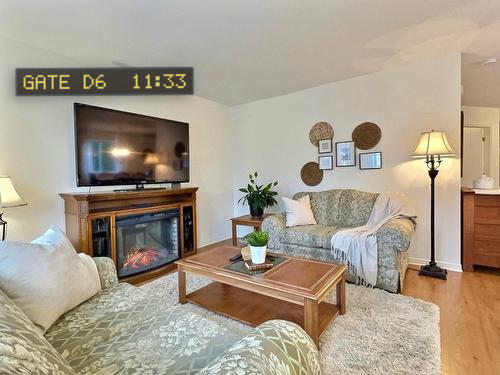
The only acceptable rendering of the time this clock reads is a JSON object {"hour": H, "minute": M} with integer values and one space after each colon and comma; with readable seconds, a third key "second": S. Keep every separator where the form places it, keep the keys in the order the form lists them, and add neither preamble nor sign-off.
{"hour": 11, "minute": 33}
